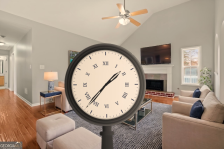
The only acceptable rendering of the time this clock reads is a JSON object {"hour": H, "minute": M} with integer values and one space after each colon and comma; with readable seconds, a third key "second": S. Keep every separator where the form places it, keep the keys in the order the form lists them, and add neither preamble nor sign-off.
{"hour": 1, "minute": 37}
